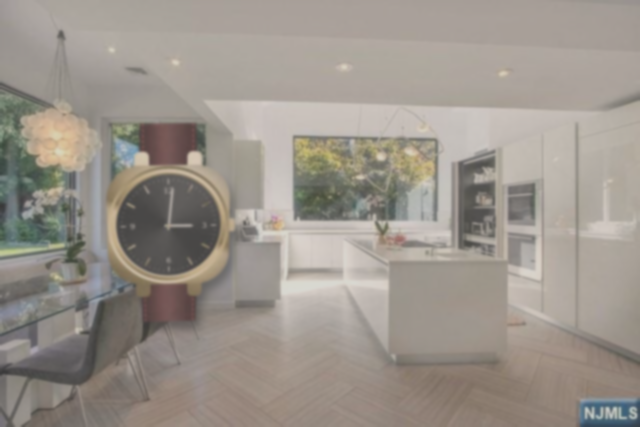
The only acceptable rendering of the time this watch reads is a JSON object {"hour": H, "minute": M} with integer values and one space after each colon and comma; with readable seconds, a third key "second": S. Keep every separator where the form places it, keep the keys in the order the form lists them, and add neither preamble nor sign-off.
{"hour": 3, "minute": 1}
